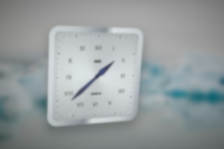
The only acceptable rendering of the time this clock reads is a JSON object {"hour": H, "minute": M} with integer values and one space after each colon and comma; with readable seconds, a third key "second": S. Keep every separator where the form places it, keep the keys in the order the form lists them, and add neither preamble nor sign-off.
{"hour": 1, "minute": 38}
